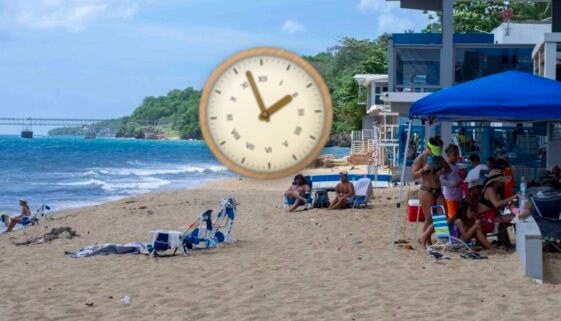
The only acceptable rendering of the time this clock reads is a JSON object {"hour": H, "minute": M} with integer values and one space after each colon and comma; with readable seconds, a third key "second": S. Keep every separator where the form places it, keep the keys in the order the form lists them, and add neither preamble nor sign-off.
{"hour": 1, "minute": 57}
